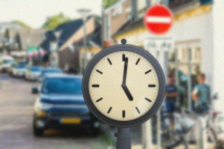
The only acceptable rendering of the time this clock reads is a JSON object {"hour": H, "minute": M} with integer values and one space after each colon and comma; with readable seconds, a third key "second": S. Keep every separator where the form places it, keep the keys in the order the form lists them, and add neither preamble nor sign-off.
{"hour": 5, "minute": 1}
